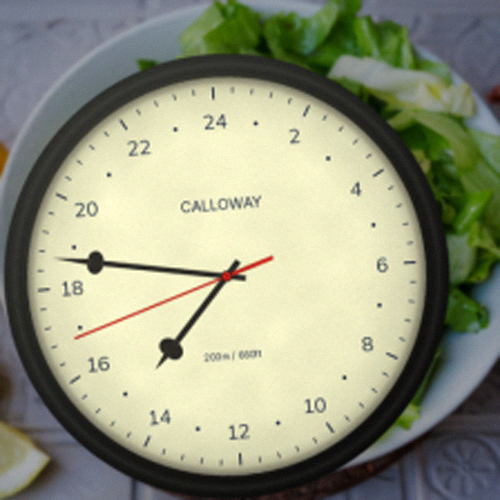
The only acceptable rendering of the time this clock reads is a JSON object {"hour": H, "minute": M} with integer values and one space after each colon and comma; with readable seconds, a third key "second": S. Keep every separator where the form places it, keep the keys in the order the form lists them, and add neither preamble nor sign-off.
{"hour": 14, "minute": 46, "second": 42}
